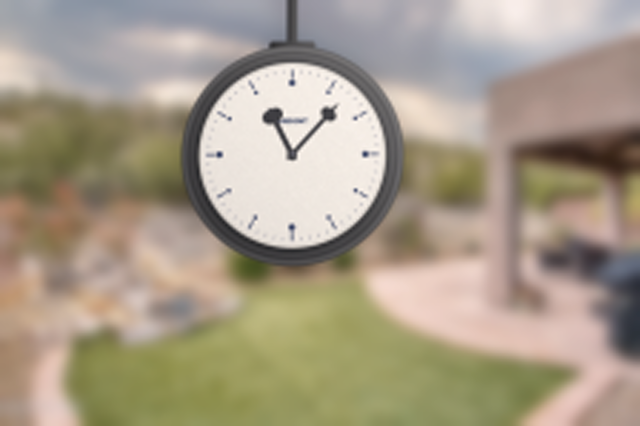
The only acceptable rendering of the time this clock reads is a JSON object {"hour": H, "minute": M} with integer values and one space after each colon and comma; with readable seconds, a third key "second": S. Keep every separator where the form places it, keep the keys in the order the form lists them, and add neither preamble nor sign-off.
{"hour": 11, "minute": 7}
